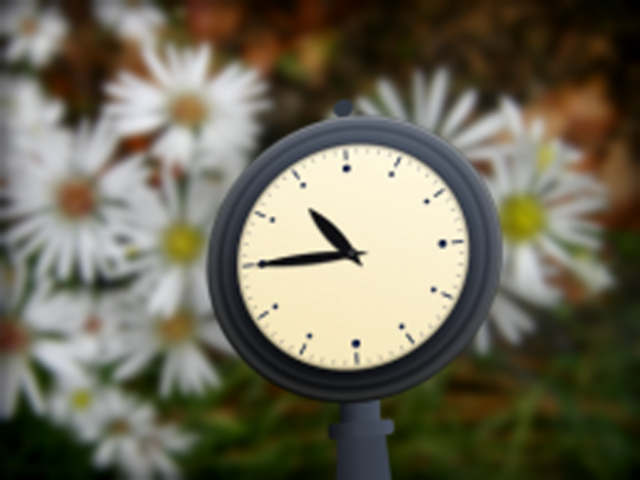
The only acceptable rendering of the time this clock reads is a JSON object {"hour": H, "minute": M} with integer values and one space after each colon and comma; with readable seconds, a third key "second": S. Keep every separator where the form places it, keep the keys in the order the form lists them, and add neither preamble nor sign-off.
{"hour": 10, "minute": 45}
